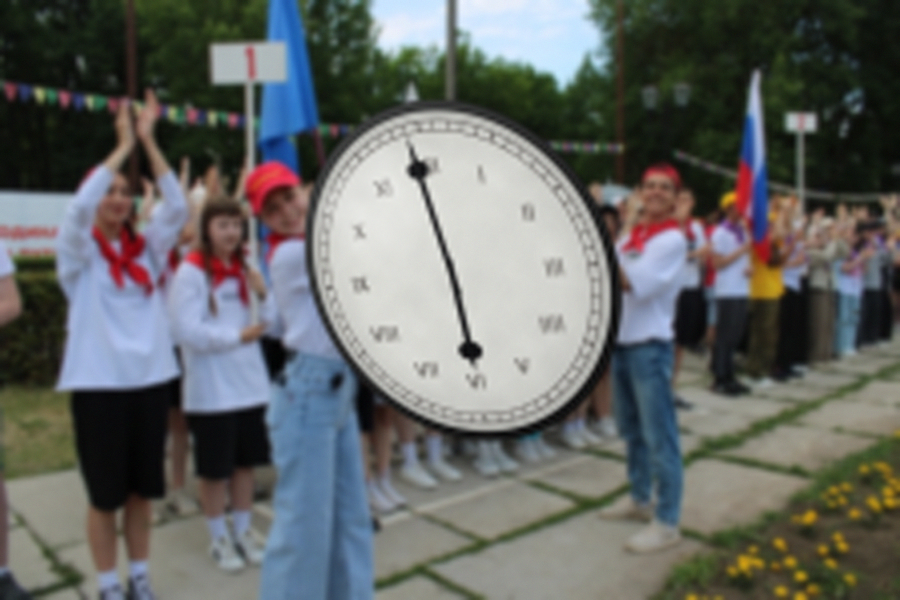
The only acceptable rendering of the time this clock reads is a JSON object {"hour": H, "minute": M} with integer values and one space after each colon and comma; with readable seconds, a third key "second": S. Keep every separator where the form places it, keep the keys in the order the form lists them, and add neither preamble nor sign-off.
{"hour": 5, "minute": 59}
